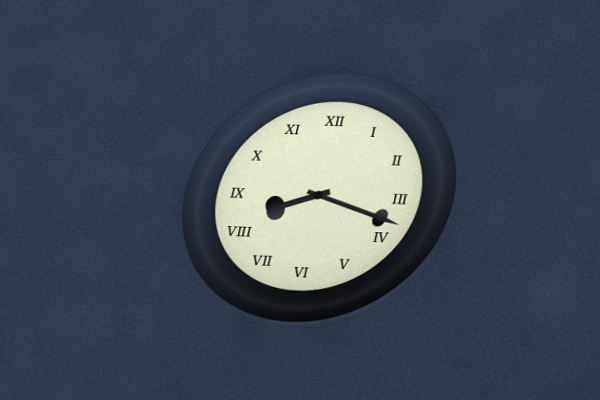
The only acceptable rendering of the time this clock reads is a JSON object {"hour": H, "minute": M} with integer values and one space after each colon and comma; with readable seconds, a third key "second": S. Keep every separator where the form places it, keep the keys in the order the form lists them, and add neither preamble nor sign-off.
{"hour": 8, "minute": 18}
